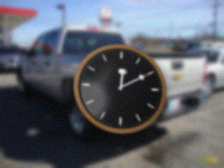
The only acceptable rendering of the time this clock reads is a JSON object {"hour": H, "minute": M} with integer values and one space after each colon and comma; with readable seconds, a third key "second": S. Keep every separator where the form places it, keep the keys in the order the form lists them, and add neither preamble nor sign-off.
{"hour": 12, "minute": 10}
